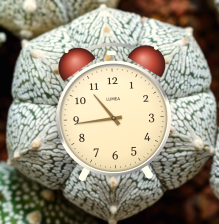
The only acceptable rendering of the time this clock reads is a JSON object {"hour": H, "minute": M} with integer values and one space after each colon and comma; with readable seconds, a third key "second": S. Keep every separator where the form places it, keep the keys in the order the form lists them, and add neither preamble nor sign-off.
{"hour": 10, "minute": 44}
